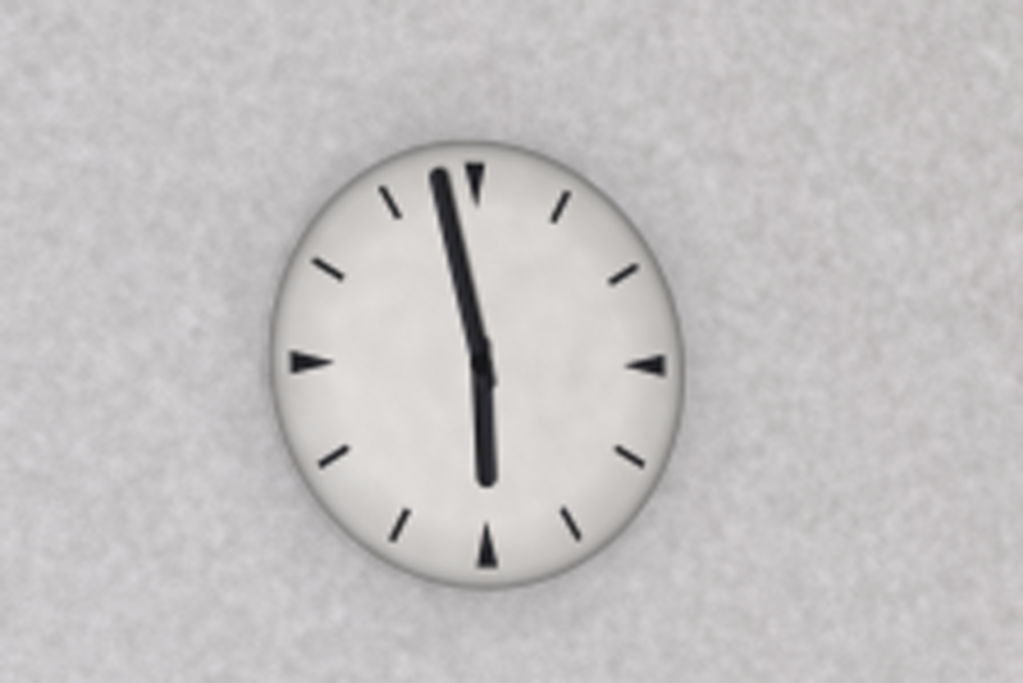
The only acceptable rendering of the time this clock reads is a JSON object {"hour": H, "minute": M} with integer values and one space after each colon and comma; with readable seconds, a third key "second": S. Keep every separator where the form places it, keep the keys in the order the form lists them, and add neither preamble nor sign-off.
{"hour": 5, "minute": 58}
